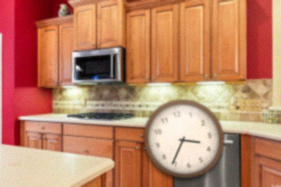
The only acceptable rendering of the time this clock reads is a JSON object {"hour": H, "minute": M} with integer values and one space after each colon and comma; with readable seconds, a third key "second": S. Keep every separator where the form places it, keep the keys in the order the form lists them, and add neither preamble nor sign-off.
{"hour": 3, "minute": 36}
